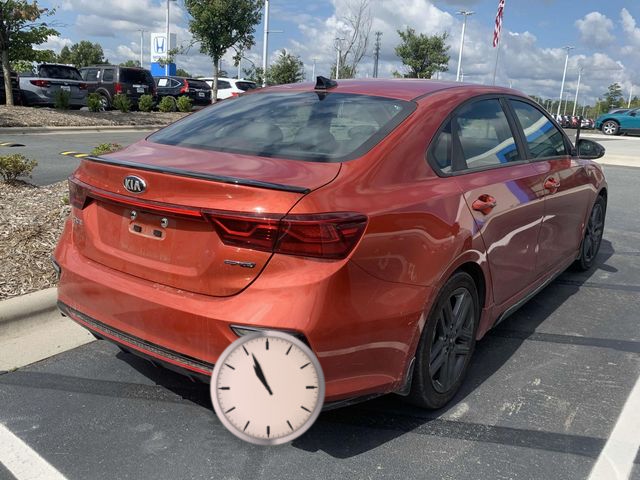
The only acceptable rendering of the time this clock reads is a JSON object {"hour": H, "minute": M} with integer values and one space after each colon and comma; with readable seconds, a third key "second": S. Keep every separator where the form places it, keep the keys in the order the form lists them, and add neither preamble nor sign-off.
{"hour": 10, "minute": 56}
